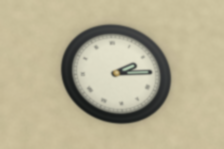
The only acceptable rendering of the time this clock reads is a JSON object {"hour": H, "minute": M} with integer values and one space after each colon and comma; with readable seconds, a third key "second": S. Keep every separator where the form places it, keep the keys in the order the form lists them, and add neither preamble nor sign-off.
{"hour": 2, "minute": 15}
